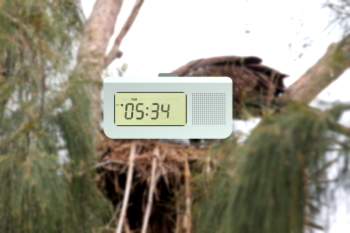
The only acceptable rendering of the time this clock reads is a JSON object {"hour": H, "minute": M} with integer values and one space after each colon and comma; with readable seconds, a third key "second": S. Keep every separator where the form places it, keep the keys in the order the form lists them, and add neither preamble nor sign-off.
{"hour": 5, "minute": 34}
